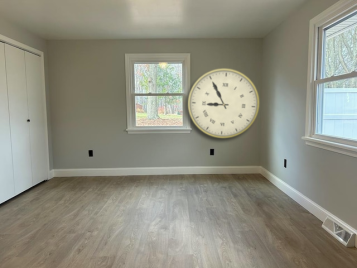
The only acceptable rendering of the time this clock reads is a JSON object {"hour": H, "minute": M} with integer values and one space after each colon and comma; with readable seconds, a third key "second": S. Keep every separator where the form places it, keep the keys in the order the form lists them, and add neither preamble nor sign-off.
{"hour": 8, "minute": 55}
